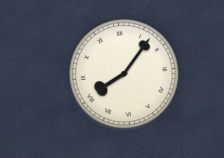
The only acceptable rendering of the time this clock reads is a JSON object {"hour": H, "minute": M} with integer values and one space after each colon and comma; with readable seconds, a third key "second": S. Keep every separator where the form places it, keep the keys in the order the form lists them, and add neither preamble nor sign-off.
{"hour": 8, "minute": 7}
